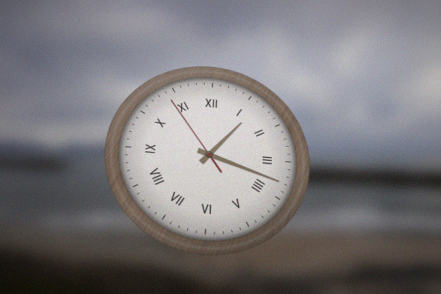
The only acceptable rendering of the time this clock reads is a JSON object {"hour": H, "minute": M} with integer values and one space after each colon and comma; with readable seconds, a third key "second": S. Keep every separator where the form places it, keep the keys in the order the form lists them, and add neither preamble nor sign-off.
{"hour": 1, "minute": 17, "second": 54}
